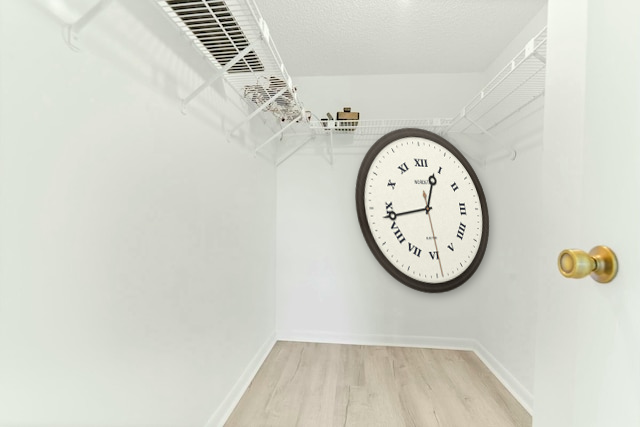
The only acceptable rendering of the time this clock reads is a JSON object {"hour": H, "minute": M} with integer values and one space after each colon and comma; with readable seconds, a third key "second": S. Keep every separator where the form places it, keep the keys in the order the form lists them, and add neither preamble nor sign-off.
{"hour": 12, "minute": 43, "second": 29}
